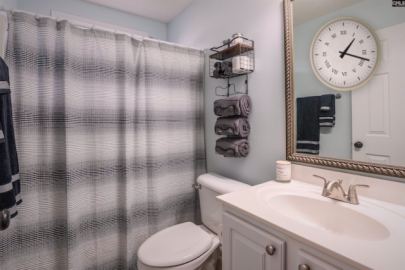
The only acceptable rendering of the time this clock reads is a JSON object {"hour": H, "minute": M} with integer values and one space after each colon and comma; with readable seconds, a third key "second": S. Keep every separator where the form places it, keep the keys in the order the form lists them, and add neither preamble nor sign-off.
{"hour": 1, "minute": 18}
